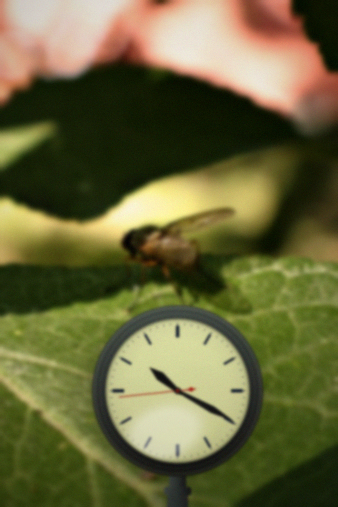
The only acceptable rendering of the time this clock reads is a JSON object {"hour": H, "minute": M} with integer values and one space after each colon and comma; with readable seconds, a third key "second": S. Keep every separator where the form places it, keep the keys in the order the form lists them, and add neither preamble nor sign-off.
{"hour": 10, "minute": 19, "second": 44}
